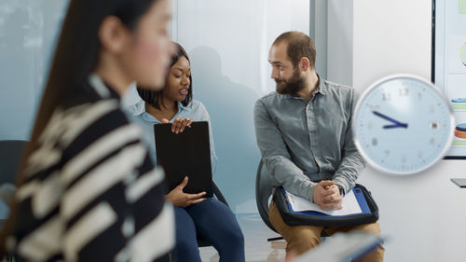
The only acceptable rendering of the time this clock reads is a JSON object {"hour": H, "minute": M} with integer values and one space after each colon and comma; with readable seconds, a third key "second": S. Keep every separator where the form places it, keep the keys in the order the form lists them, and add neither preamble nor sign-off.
{"hour": 8, "minute": 49}
